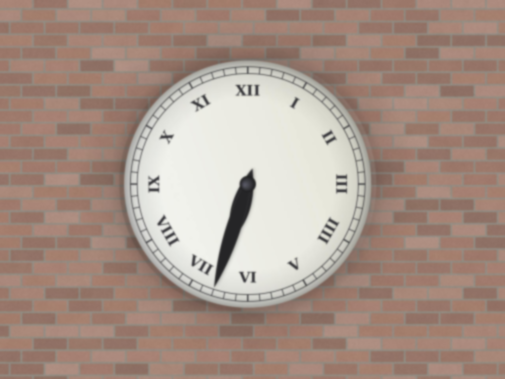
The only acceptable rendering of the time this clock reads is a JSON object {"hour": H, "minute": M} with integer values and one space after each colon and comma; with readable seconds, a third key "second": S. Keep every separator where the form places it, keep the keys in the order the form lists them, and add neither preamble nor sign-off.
{"hour": 6, "minute": 33}
